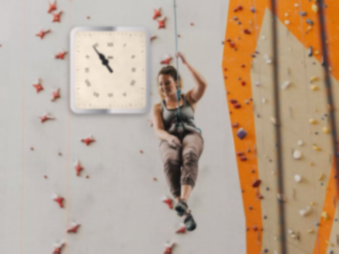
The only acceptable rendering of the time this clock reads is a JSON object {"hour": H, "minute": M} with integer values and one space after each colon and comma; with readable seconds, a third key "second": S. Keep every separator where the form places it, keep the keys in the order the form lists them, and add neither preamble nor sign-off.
{"hour": 10, "minute": 54}
